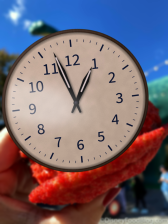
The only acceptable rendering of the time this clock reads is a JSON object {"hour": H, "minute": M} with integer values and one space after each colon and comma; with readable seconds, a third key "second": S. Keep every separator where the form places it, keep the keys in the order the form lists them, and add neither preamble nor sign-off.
{"hour": 12, "minute": 57}
